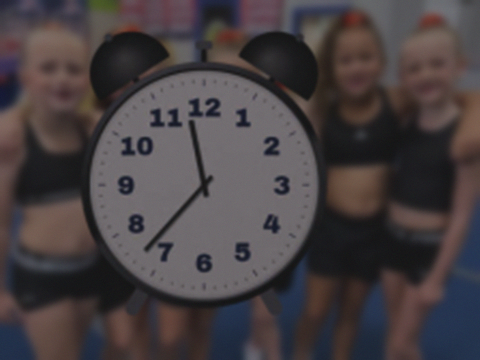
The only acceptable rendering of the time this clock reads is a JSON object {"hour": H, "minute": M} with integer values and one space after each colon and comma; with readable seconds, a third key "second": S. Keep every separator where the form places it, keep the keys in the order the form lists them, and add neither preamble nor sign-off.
{"hour": 11, "minute": 37}
